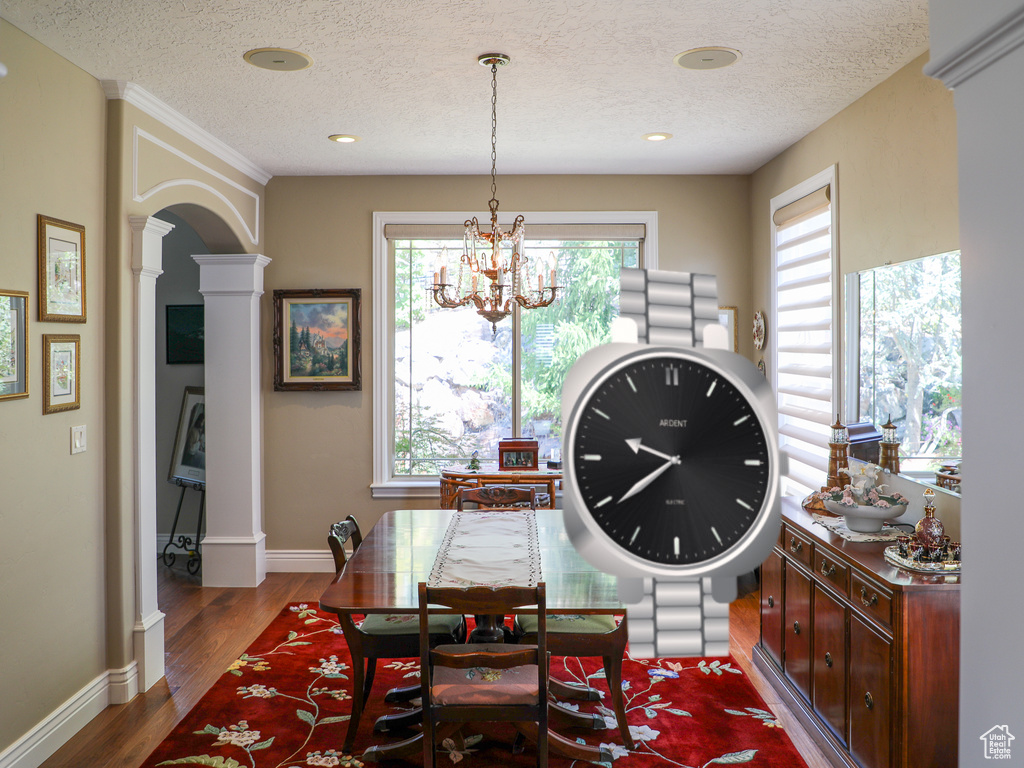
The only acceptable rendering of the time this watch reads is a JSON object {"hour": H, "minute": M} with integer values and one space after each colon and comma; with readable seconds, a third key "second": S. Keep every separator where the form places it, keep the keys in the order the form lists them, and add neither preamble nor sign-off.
{"hour": 9, "minute": 39}
